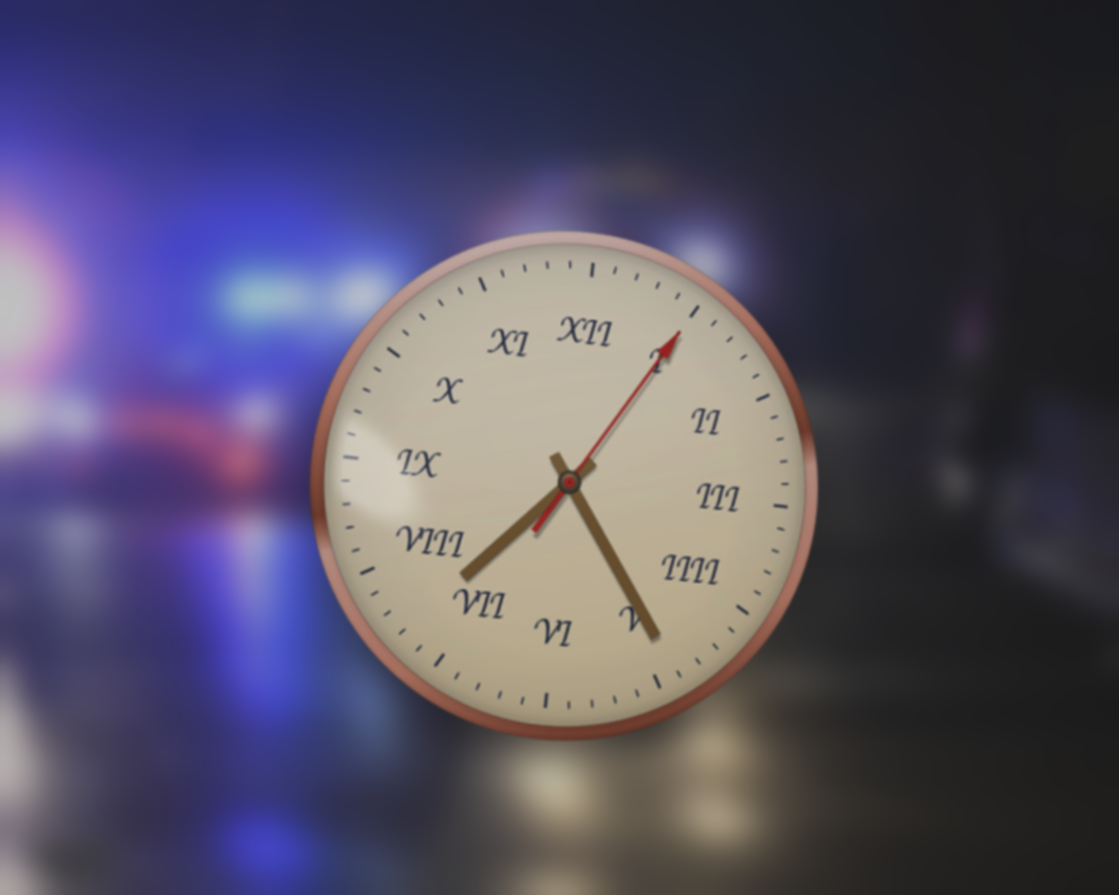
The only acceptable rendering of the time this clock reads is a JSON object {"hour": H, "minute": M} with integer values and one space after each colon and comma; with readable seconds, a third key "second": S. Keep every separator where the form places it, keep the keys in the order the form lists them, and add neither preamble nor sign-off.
{"hour": 7, "minute": 24, "second": 5}
